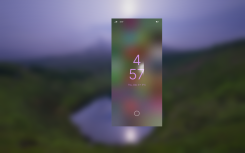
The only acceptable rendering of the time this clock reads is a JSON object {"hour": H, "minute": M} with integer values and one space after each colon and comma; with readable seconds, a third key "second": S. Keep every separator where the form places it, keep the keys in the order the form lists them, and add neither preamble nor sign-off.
{"hour": 4, "minute": 57}
